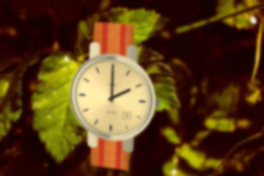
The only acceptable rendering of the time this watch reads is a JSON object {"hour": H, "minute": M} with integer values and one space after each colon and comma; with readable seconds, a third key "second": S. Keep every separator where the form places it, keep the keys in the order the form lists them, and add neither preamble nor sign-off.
{"hour": 2, "minute": 0}
